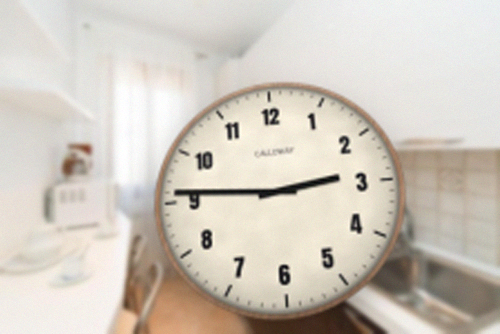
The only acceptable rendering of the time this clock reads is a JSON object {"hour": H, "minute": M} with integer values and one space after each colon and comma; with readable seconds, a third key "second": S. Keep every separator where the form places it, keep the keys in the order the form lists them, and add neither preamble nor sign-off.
{"hour": 2, "minute": 46}
